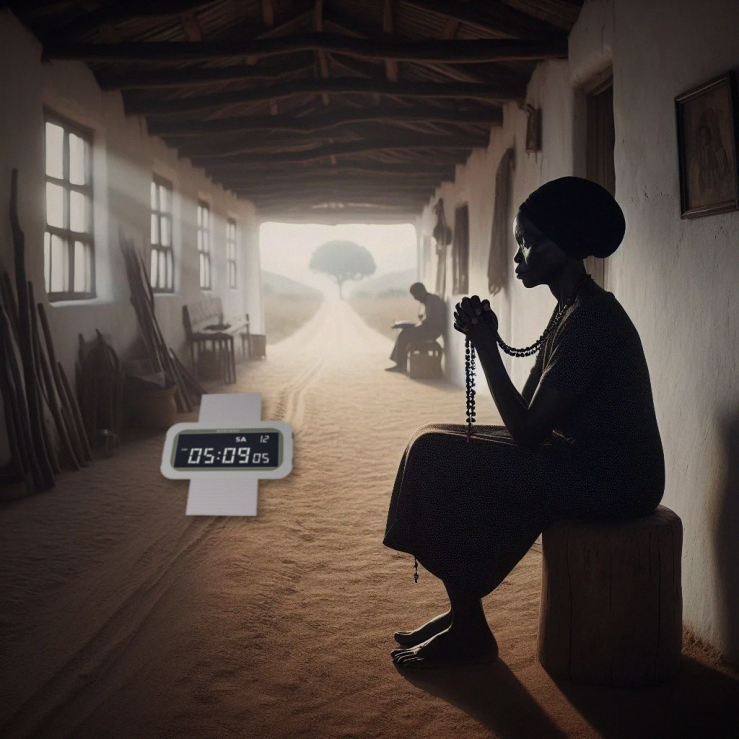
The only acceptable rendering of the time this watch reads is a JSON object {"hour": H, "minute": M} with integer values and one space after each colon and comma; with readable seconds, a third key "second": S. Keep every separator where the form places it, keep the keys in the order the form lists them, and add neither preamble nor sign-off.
{"hour": 5, "minute": 9, "second": 5}
